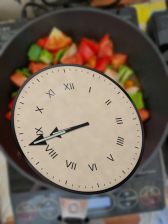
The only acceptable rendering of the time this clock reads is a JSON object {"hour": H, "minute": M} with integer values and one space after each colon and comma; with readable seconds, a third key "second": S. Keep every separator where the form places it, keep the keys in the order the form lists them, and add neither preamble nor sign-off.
{"hour": 8, "minute": 43}
